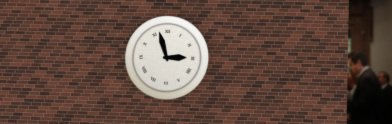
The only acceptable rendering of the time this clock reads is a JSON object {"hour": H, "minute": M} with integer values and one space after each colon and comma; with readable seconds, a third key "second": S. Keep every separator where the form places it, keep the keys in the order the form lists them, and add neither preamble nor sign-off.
{"hour": 2, "minute": 57}
